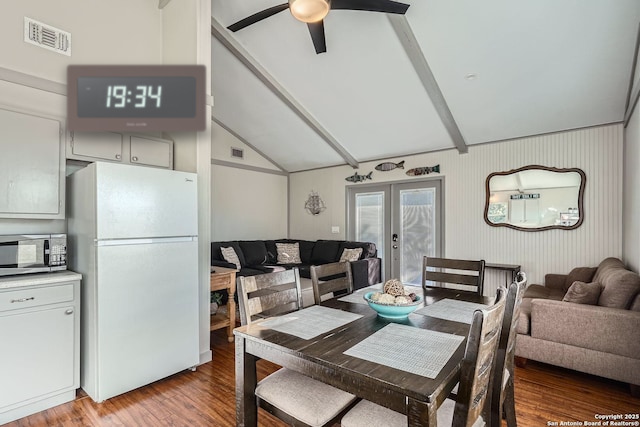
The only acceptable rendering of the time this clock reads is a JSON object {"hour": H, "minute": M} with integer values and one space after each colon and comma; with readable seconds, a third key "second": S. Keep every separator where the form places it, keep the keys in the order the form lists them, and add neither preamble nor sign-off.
{"hour": 19, "minute": 34}
